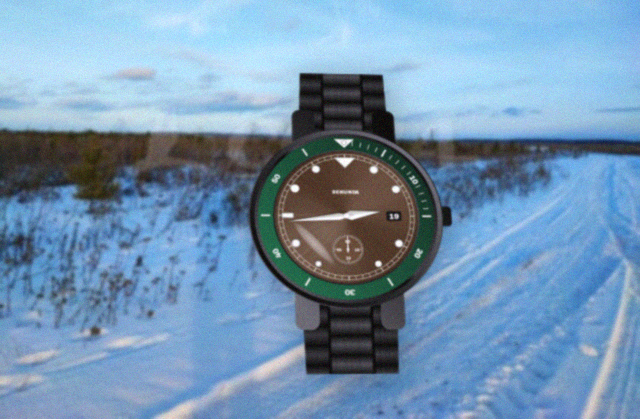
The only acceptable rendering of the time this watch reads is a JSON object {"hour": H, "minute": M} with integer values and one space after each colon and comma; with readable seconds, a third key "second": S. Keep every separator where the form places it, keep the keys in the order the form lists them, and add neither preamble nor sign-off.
{"hour": 2, "minute": 44}
